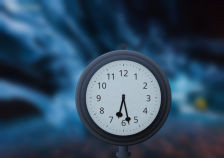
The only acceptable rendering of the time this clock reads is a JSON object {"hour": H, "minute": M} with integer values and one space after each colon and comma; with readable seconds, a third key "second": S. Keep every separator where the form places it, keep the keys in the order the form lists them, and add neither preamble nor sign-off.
{"hour": 6, "minute": 28}
